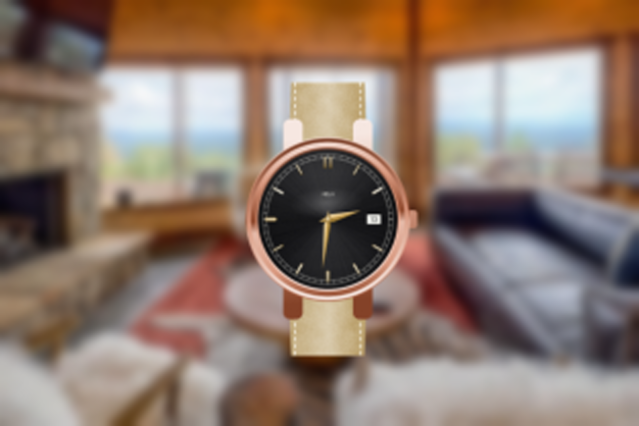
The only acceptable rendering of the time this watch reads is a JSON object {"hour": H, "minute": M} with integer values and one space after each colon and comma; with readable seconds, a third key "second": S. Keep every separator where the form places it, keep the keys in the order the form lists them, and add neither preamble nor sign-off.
{"hour": 2, "minute": 31}
